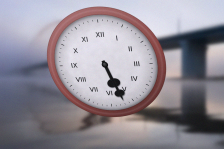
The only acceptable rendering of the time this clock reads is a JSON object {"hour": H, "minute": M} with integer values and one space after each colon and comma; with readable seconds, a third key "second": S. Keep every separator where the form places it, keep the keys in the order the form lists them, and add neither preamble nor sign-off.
{"hour": 5, "minute": 27}
